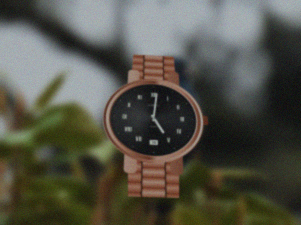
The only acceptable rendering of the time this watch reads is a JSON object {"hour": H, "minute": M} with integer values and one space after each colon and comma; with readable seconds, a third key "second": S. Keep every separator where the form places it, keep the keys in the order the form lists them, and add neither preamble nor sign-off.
{"hour": 5, "minute": 1}
